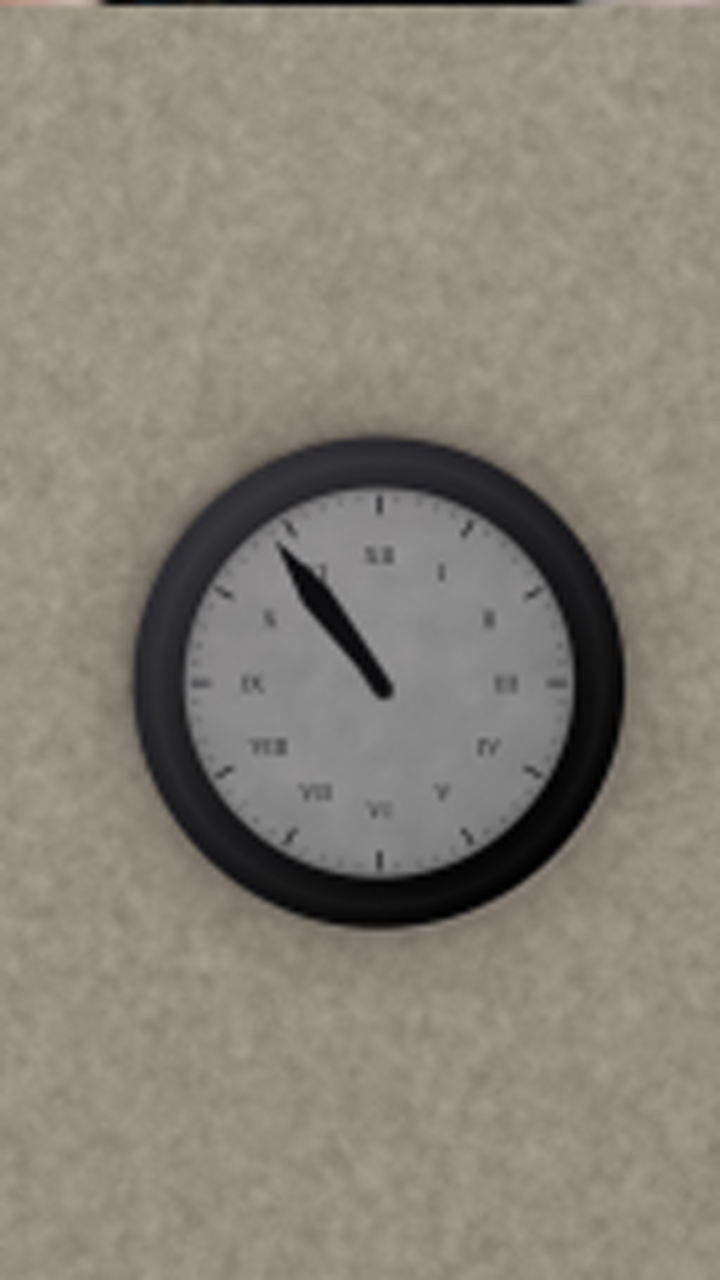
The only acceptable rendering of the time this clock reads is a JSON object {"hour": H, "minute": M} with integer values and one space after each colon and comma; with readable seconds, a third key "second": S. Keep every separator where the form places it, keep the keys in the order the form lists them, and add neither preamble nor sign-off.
{"hour": 10, "minute": 54}
